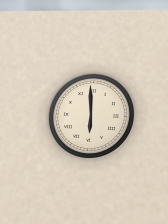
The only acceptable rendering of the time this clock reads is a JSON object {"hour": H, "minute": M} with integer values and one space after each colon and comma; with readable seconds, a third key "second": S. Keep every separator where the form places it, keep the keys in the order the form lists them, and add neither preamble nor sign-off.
{"hour": 5, "minute": 59}
